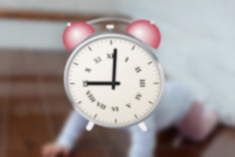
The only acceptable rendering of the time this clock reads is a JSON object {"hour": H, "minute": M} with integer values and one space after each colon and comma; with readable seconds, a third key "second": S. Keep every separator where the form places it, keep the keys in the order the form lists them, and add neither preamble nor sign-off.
{"hour": 9, "minute": 1}
